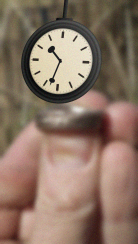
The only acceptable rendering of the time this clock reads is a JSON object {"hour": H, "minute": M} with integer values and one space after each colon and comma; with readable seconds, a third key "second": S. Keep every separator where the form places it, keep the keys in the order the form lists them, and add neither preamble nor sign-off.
{"hour": 10, "minute": 33}
